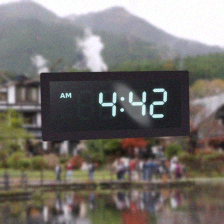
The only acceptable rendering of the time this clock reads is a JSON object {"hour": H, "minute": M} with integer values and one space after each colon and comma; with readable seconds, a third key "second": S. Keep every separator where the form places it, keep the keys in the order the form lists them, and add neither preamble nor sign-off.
{"hour": 4, "minute": 42}
